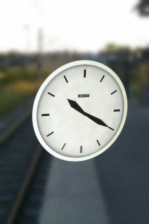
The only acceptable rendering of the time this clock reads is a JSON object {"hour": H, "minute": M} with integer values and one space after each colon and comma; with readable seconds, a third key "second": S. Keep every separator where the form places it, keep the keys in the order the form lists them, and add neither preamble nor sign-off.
{"hour": 10, "minute": 20}
